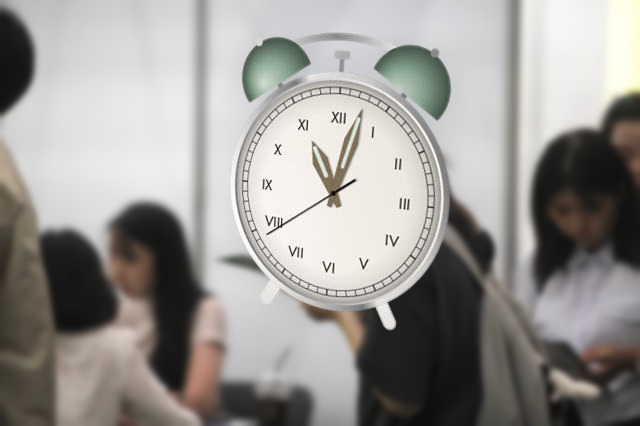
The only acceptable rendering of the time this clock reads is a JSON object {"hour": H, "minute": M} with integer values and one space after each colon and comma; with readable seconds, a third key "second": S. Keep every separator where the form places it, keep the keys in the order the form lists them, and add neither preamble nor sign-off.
{"hour": 11, "minute": 2, "second": 39}
